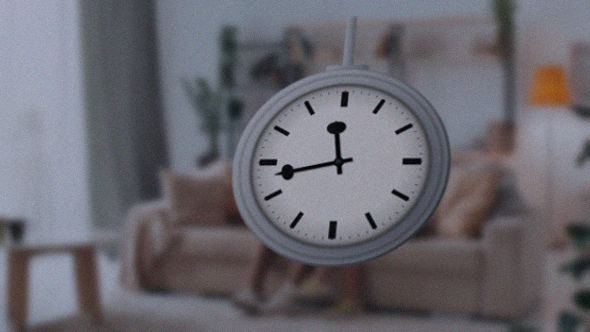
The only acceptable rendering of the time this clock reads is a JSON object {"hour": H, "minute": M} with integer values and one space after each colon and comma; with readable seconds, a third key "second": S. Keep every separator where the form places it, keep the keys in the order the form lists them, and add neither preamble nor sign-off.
{"hour": 11, "minute": 43}
